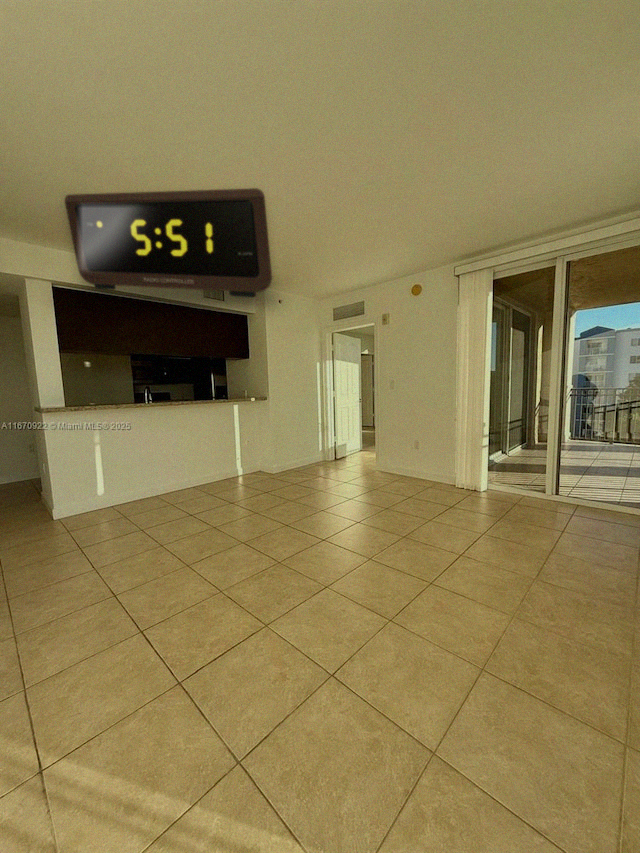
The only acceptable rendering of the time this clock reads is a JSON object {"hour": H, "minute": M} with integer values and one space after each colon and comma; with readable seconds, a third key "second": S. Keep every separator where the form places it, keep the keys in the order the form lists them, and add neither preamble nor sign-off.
{"hour": 5, "minute": 51}
